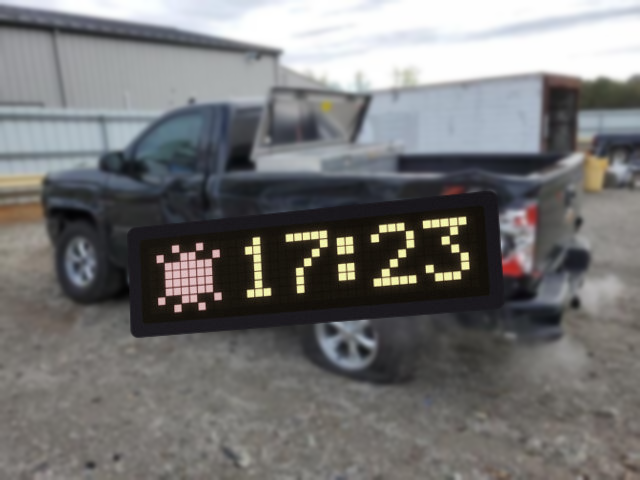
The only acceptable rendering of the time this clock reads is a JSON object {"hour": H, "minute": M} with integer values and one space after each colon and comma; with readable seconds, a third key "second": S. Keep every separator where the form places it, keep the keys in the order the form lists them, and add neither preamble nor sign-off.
{"hour": 17, "minute": 23}
